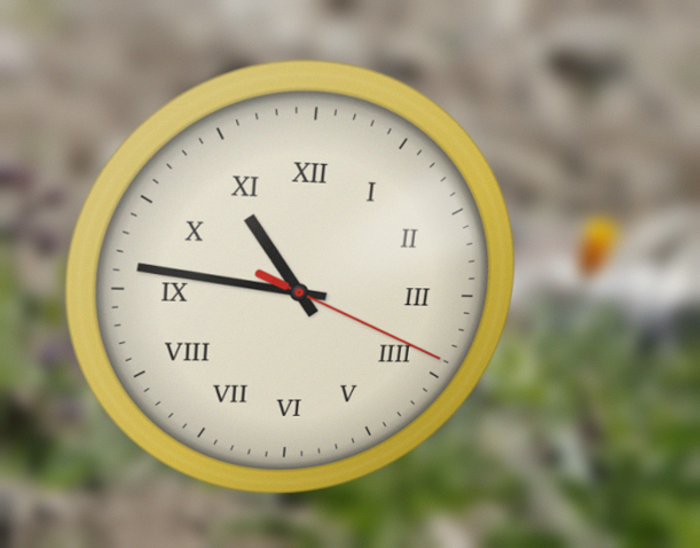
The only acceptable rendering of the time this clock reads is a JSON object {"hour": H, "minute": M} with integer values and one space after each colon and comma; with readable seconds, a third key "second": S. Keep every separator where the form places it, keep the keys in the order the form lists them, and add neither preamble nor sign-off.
{"hour": 10, "minute": 46, "second": 19}
